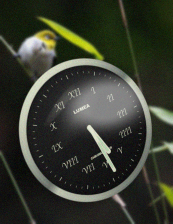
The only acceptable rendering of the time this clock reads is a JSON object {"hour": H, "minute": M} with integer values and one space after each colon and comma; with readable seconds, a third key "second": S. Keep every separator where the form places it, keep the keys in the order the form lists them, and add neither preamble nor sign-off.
{"hour": 5, "minute": 29}
